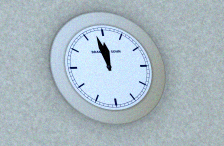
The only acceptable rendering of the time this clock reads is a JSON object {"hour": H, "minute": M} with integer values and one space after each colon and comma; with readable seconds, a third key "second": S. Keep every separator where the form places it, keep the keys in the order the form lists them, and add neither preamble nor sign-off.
{"hour": 11, "minute": 58}
